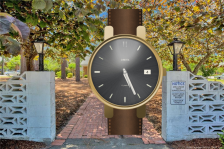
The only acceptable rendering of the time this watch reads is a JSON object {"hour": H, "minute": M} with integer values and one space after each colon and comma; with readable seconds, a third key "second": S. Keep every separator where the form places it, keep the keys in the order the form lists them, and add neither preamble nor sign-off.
{"hour": 5, "minute": 26}
